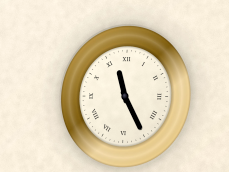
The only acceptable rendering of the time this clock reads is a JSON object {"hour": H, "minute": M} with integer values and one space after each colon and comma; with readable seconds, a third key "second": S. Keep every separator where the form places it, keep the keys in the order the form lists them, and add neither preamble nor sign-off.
{"hour": 11, "minute": 25}
